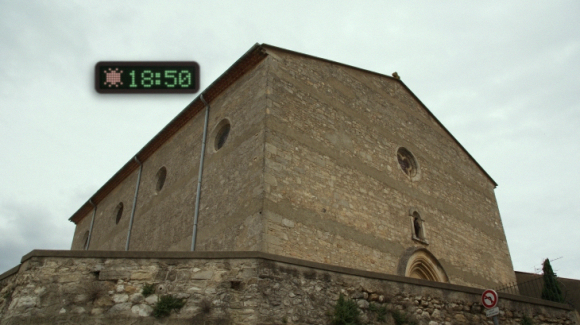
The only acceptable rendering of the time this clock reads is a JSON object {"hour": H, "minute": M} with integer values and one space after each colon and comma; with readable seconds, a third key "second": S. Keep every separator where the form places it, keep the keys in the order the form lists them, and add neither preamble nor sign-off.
{"hour": 18, "minute": 50}
